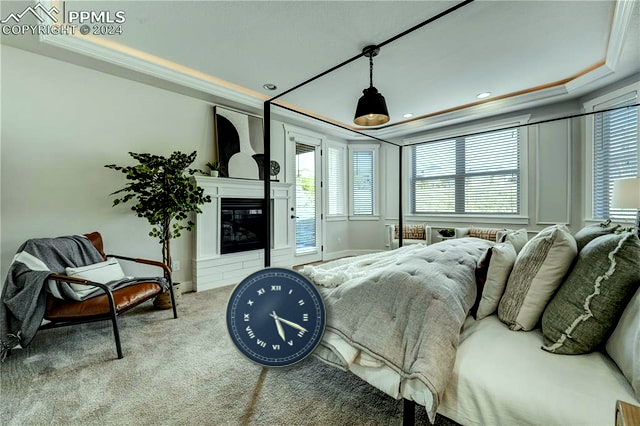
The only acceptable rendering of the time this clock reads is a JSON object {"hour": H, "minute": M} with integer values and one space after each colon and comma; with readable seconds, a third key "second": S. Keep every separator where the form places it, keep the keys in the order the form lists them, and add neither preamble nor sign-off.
{"hour": 5, "minute": 19}
